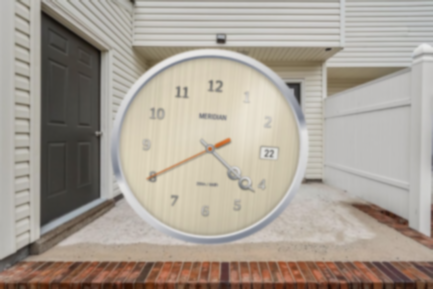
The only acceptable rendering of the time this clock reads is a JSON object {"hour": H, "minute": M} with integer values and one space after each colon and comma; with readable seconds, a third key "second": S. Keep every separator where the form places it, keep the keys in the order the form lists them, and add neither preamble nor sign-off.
{"hour": 4, "minute": 21, "second": 40}
